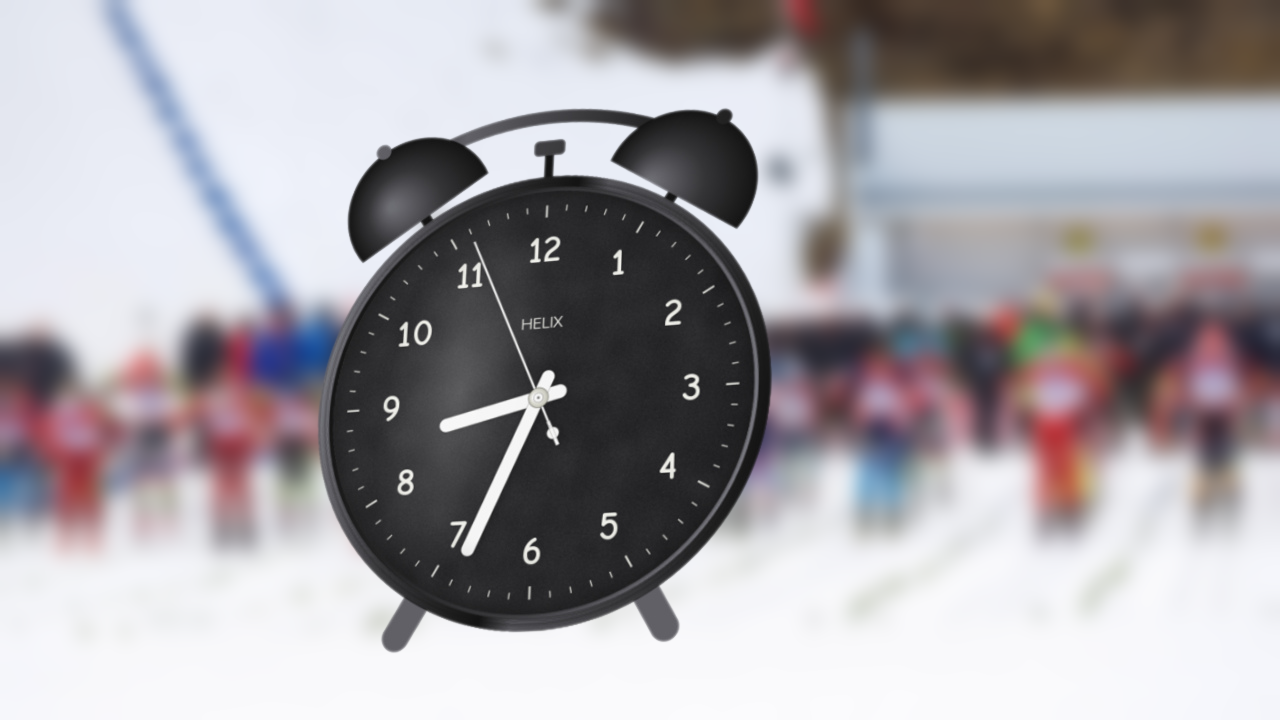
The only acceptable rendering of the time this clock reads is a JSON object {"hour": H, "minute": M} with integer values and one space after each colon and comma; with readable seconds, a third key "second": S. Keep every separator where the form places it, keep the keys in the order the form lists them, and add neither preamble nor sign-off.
{"hour": 8, "minute": 33, "second": 56}
